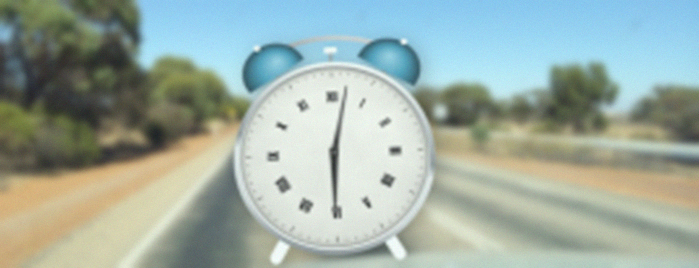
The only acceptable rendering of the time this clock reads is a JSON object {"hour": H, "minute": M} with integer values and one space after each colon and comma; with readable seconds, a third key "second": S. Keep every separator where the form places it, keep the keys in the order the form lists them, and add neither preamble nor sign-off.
{"hour": 6, "minute": 2}
